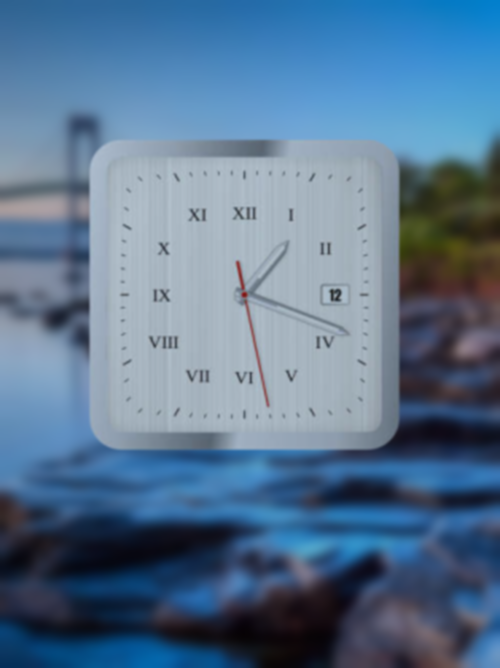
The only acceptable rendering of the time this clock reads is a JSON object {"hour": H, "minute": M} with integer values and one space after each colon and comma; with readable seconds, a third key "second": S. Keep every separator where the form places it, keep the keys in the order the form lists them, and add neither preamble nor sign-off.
{"hour": 1, "minute": 18, "second": 28}
